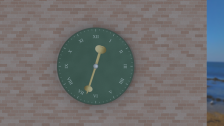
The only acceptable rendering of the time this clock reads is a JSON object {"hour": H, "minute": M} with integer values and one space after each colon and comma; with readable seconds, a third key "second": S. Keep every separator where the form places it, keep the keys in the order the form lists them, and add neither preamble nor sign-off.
{"hour": 12, "minute": 33}
